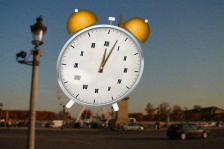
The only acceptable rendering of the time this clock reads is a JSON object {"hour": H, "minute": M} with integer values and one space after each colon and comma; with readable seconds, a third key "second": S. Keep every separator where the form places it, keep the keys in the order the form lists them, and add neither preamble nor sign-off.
{"hour": 12, "minute": 3}
